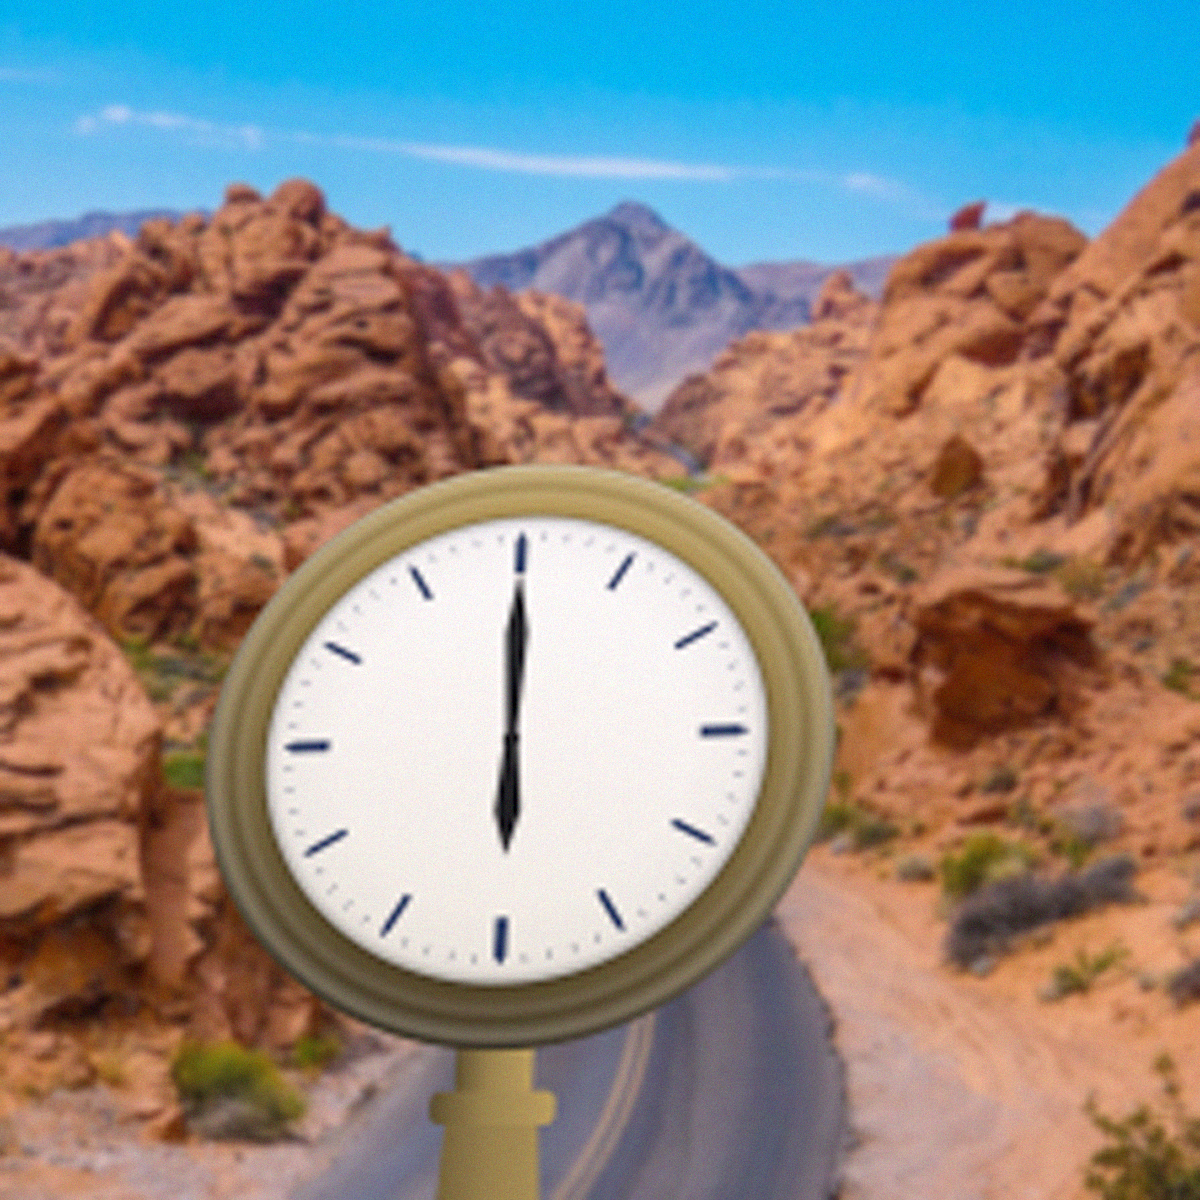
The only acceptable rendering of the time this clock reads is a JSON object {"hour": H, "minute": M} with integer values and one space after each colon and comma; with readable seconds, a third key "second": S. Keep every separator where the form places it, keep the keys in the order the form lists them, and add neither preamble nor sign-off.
{"hour": 6, "minute": 0}
